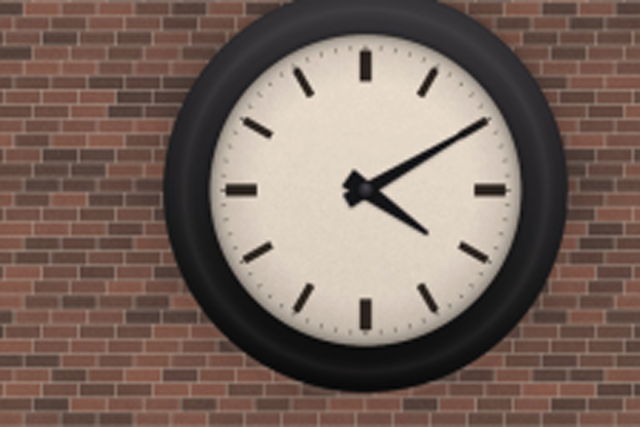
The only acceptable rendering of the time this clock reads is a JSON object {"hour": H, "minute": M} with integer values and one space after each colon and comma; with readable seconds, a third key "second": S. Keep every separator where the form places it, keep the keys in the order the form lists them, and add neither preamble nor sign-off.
{"hour": 4, "minute": 10}
